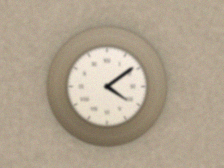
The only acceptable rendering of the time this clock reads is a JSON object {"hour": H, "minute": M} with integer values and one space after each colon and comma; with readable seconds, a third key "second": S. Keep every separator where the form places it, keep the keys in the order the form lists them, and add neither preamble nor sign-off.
{"hour": 4, "minute": 9}
